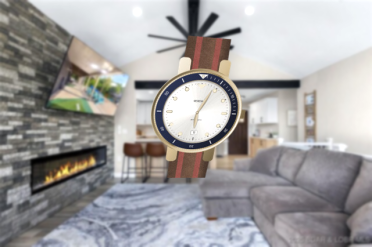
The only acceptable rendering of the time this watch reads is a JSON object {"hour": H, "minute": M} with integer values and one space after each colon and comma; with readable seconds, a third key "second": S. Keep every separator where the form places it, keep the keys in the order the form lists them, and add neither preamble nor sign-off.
{"hour": 6, "minute": 4}
